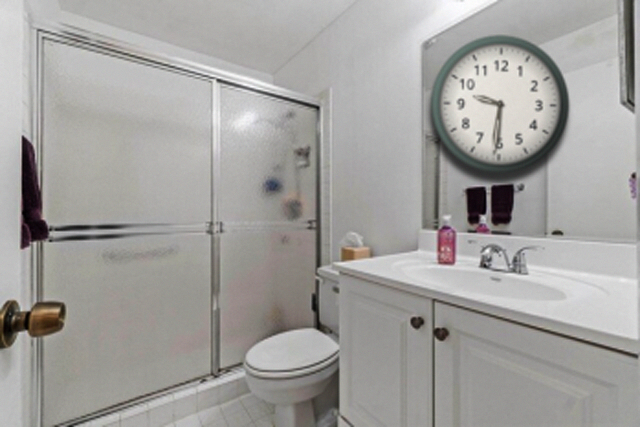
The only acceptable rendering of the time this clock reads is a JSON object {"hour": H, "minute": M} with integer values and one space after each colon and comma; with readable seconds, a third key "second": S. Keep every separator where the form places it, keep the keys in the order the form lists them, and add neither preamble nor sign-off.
{"hour": 9, "minute": 31}
